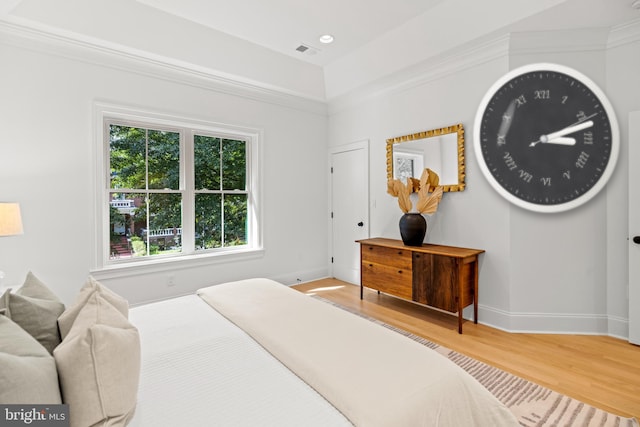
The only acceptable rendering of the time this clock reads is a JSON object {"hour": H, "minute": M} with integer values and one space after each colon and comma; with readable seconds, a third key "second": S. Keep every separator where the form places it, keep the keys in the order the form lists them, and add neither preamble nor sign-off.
{"hour": 3, "minute": 12, "second": 11}
